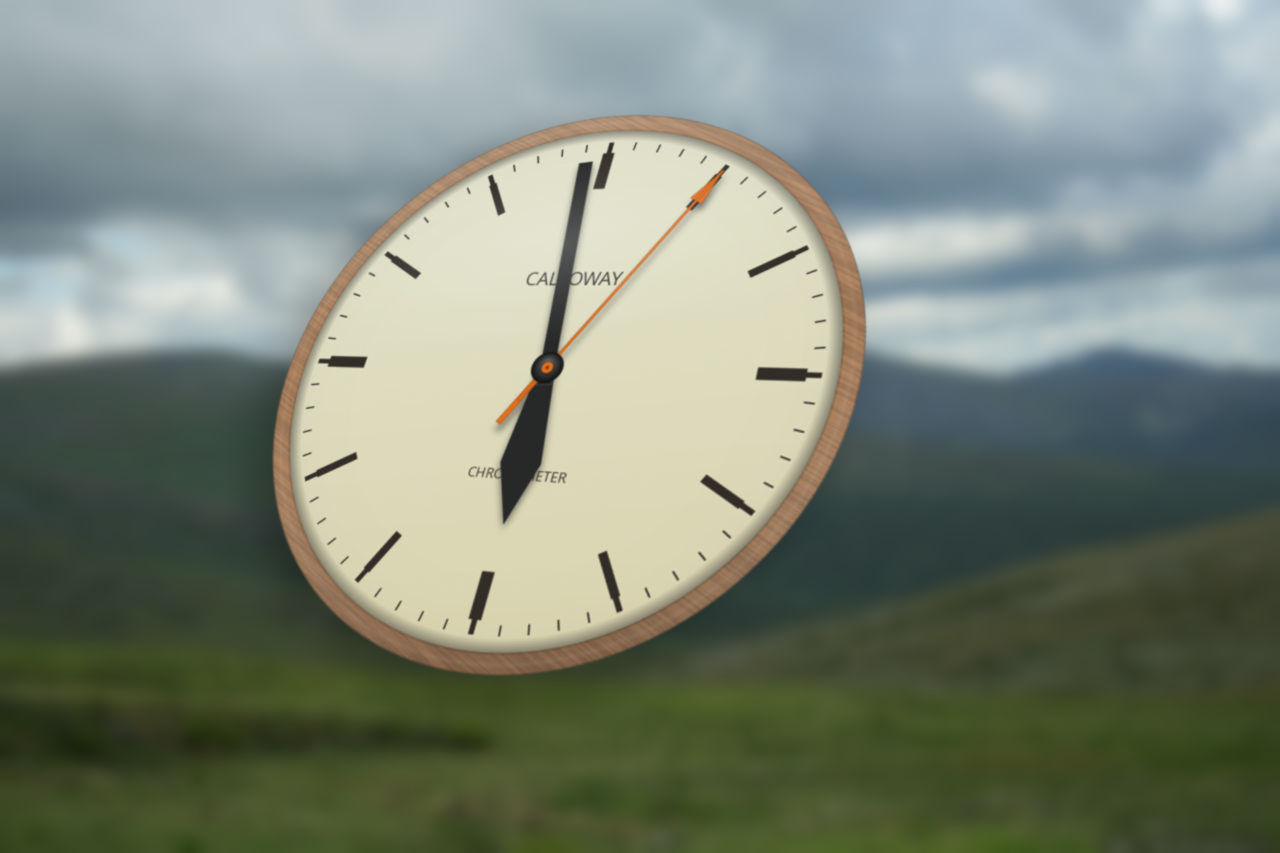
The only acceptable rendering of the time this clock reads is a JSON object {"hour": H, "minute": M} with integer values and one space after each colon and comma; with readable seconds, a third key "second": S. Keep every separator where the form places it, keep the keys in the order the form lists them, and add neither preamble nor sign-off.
{"hour": 5, "minute": 59, "second": 5}
